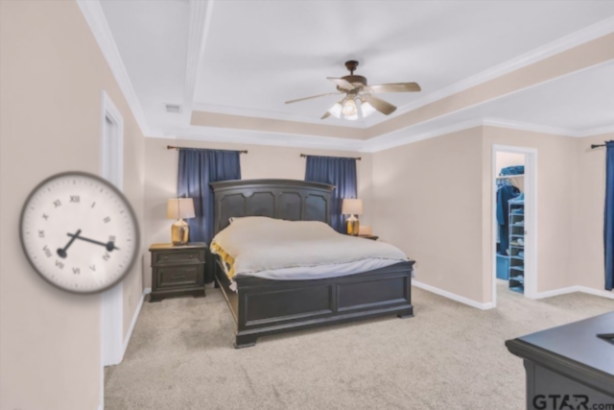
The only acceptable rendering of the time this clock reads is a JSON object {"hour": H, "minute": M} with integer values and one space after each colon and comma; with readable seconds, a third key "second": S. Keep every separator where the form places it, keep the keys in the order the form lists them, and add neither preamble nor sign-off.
{"hour": 7, "minute": 17}
